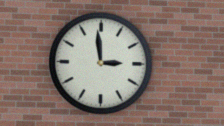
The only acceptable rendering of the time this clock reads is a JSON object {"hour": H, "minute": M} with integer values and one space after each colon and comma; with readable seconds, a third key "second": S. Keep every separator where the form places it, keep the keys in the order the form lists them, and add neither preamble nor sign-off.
{"hour": 2, "minute": 59}
